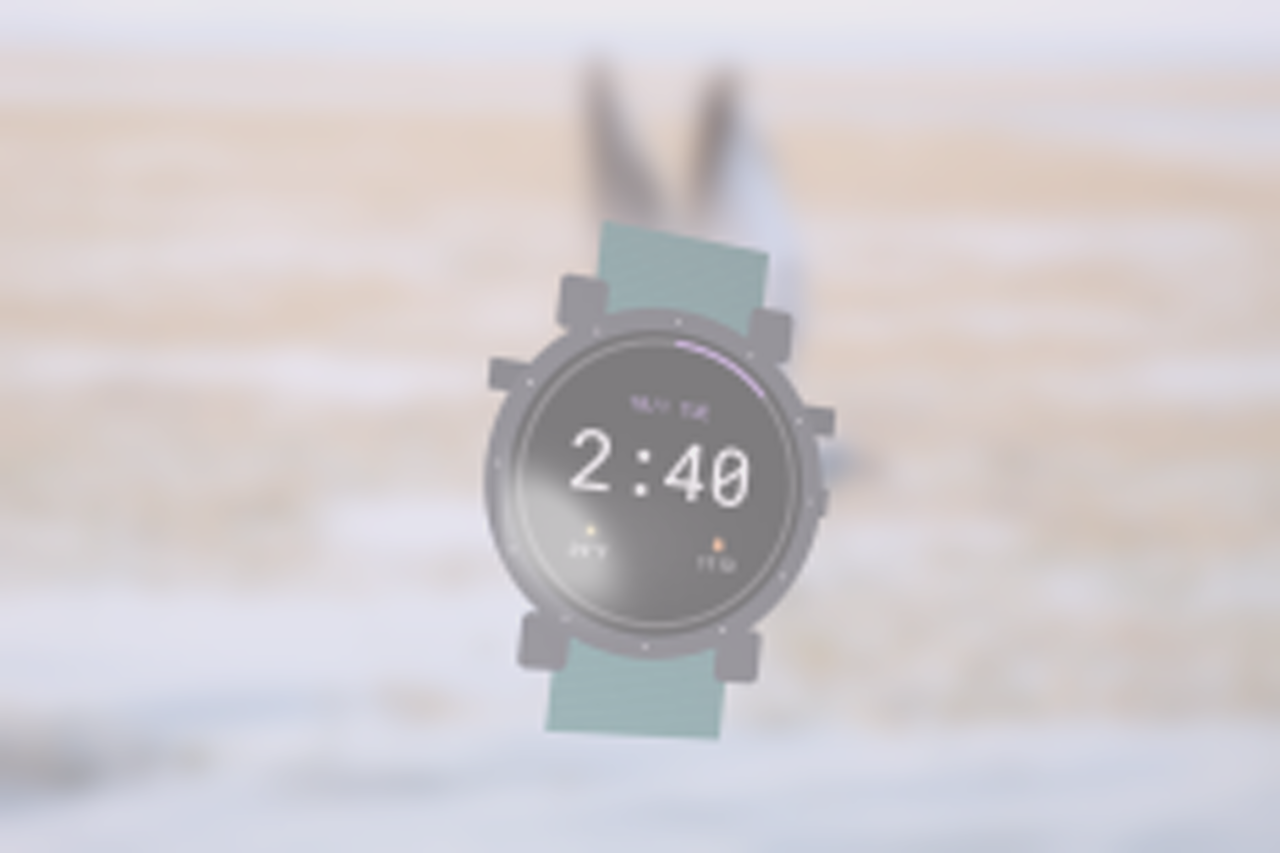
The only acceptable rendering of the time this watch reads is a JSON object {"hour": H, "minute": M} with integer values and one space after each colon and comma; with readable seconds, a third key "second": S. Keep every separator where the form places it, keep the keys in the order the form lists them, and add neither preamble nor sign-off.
{"hour": 2, "minute": 40}
